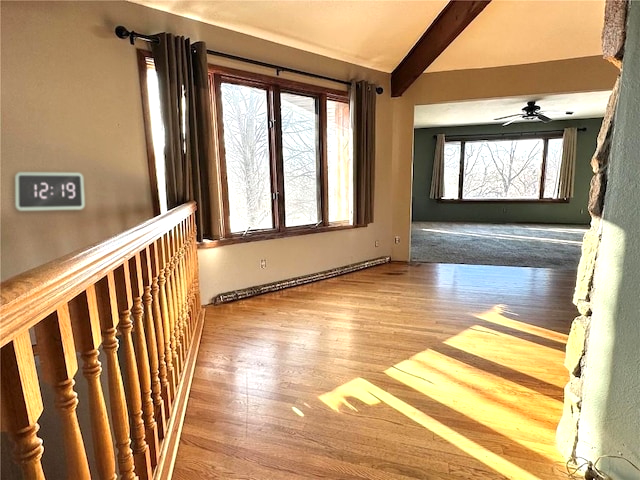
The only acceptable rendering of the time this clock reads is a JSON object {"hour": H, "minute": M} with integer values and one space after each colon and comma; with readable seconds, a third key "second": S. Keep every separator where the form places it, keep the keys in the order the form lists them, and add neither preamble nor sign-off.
{"hour": 12, "minute": 19}
